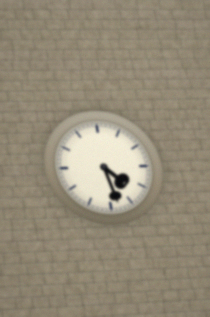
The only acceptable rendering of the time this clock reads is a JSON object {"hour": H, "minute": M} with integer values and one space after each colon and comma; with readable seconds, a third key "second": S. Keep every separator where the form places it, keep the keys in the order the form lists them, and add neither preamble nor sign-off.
{"hour": 4, "minute": 28}
